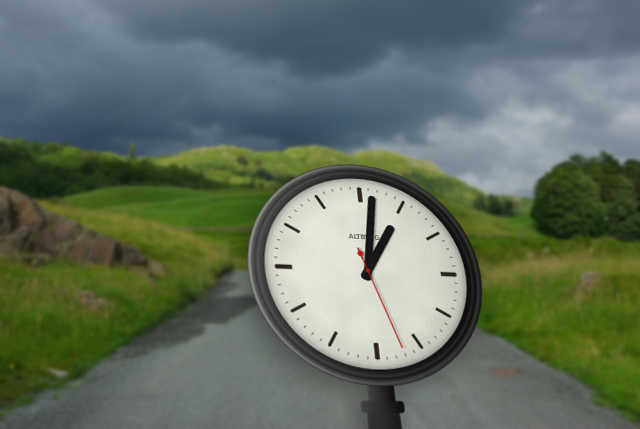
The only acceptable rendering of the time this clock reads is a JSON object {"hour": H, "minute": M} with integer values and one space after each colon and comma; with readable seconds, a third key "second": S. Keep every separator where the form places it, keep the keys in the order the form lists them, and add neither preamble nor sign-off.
{"hour": 1, "minute": 1, "second": 27}
